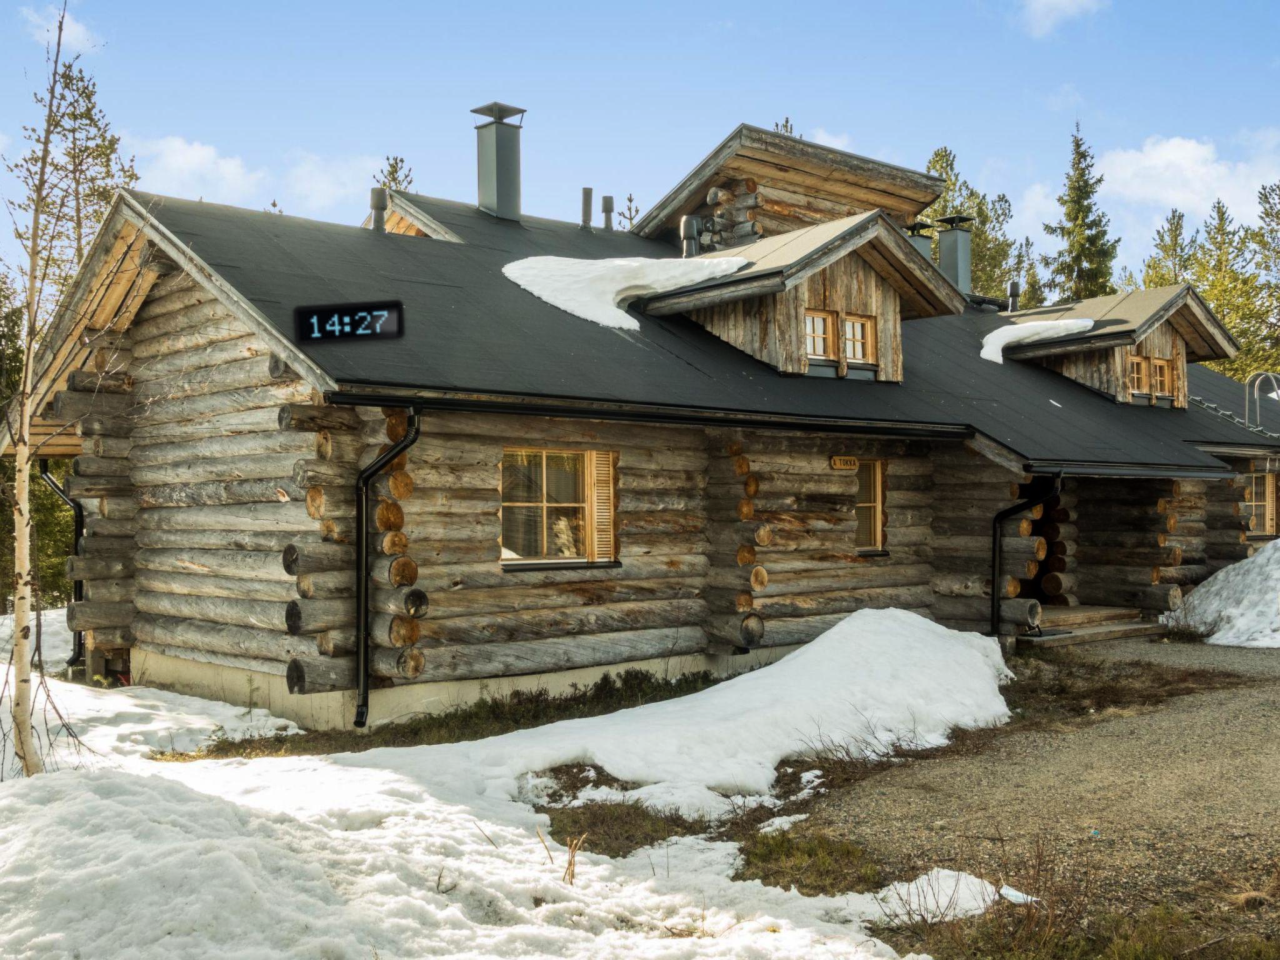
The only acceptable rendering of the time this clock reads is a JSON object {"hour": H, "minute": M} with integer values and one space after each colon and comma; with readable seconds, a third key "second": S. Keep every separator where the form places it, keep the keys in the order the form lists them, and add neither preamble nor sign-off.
{"hour": 14, "minute": 27}
